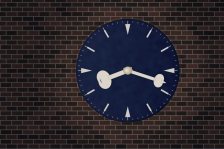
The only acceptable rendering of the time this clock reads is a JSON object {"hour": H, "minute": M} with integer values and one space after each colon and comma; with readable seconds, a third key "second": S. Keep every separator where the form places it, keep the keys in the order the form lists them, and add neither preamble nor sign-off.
{"hour": 8, "minute": 18}
